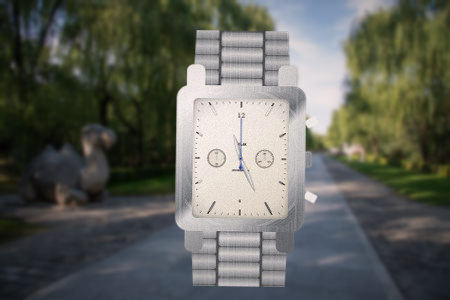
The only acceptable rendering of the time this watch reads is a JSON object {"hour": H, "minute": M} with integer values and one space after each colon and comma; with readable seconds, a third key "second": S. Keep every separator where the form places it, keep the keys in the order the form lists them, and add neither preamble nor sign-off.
{"hour": 11, "minute": 26}
